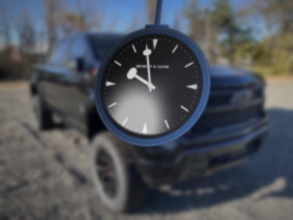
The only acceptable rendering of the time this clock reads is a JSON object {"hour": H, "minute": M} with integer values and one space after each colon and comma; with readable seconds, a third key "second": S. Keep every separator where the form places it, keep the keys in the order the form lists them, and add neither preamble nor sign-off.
{"hour": 9, "minute": 58}
